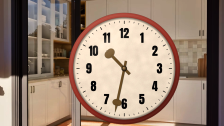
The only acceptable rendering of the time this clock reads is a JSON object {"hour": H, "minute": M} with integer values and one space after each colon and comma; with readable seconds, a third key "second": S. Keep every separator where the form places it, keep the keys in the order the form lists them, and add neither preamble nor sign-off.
{"hour": 10, "minute": 32}
